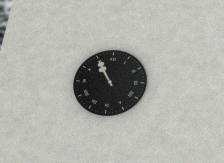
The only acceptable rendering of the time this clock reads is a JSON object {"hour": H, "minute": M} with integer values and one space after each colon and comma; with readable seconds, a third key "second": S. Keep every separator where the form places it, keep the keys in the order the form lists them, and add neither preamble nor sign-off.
{"hour": 10, "minute": 55}
